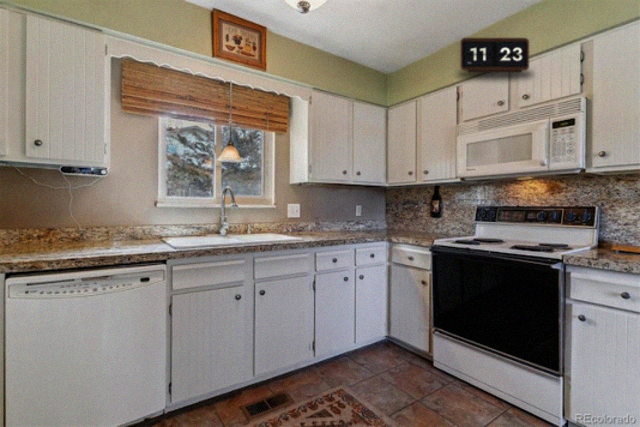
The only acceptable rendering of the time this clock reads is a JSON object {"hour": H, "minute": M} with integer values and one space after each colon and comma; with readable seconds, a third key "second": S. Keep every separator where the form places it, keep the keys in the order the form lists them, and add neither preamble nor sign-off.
{"hour": 11, "minute": 23}
